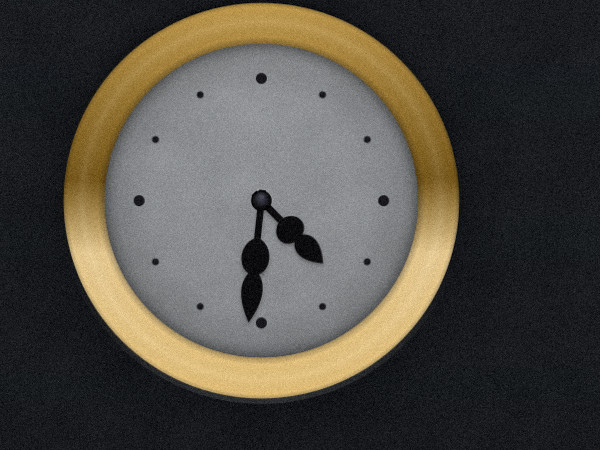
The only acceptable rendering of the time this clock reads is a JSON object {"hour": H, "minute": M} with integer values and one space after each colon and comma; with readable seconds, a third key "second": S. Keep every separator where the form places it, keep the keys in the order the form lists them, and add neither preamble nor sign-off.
{"hour": 4, "minute": 31}
